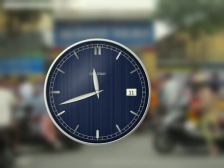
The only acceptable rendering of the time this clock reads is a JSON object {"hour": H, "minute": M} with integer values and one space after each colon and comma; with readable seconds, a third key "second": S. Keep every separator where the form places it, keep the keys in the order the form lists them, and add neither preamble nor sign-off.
{"hour": 11, "minute": 42}
